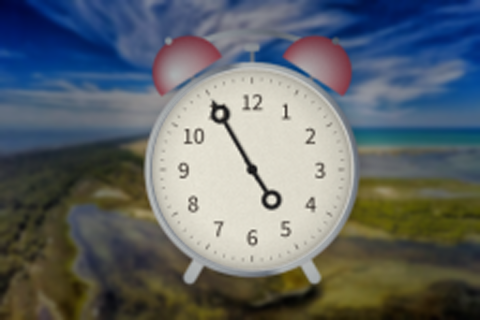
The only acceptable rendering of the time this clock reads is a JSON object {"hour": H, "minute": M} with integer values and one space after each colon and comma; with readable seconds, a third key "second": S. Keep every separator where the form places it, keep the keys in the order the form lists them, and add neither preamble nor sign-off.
{"hour": 4, "minute": 55}
